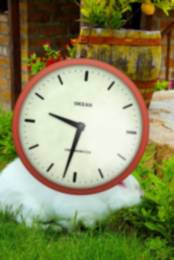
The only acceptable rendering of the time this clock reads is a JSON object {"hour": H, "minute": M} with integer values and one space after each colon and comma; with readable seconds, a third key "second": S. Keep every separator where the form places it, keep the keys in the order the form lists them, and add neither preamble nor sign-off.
{"hour": 9, "minute": 32}
